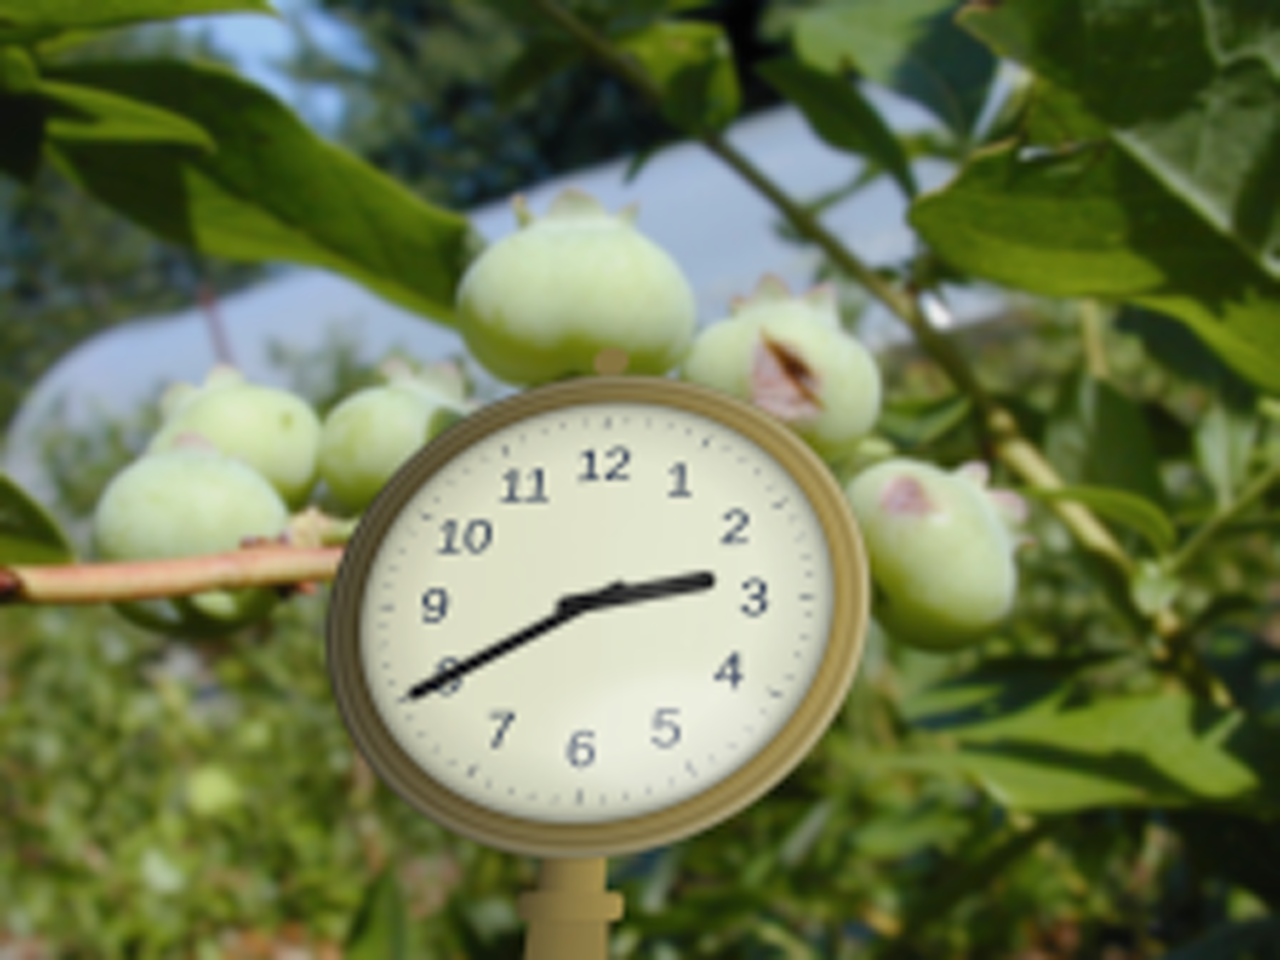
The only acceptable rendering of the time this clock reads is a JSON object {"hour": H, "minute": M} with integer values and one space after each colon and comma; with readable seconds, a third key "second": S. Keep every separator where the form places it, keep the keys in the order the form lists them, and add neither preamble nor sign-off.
{"hour": 2, "minute": 40}
